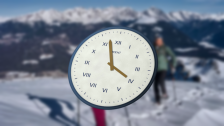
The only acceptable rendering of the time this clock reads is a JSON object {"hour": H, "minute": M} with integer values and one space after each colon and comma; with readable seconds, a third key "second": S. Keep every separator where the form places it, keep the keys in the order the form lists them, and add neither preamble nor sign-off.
{"hour": 3, "minute": 57}
